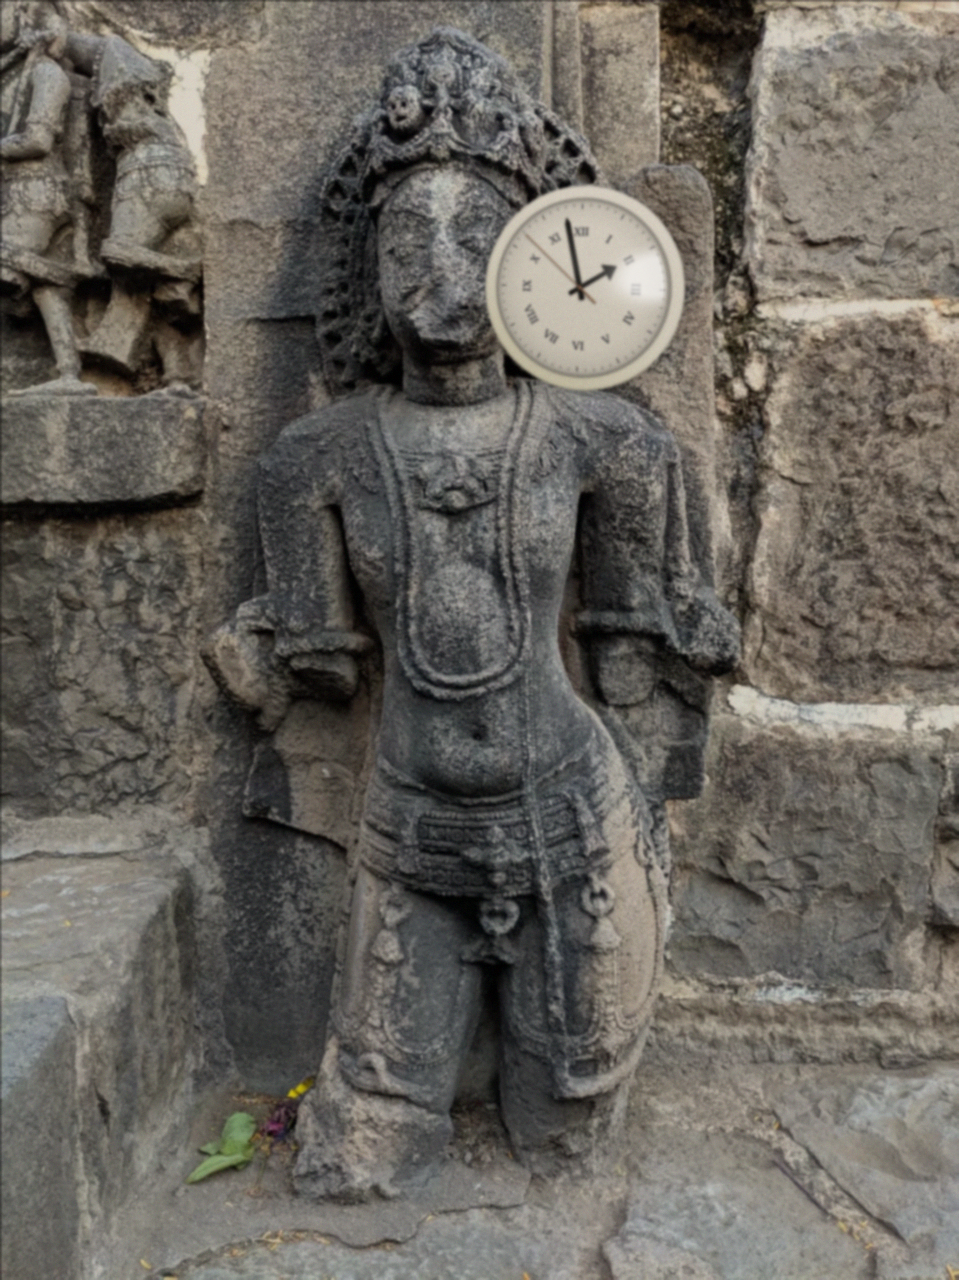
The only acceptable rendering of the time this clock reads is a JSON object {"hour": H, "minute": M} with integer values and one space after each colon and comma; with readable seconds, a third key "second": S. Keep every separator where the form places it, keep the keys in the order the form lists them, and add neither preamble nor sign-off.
{"hour": 1, "minute": 57, "second": 52}
